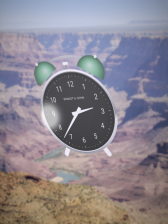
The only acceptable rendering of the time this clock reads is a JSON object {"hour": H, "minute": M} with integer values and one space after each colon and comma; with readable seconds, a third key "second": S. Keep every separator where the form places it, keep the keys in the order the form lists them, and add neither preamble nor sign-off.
{"hour": 2, "minute": 37}
